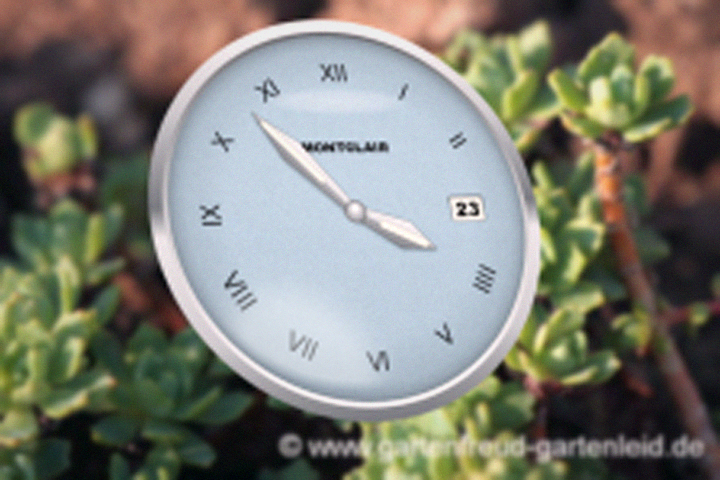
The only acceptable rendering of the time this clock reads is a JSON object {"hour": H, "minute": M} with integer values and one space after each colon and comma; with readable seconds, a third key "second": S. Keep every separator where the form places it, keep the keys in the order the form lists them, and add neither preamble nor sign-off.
{"hour": 3, "minute": 53}
